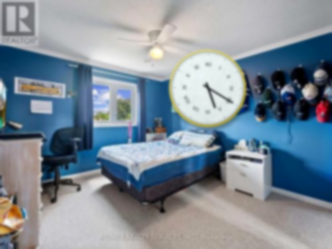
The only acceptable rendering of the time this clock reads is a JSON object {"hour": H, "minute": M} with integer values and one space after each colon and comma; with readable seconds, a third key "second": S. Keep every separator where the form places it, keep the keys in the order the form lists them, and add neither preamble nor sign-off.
{"hour": 5, "minute": 20}
